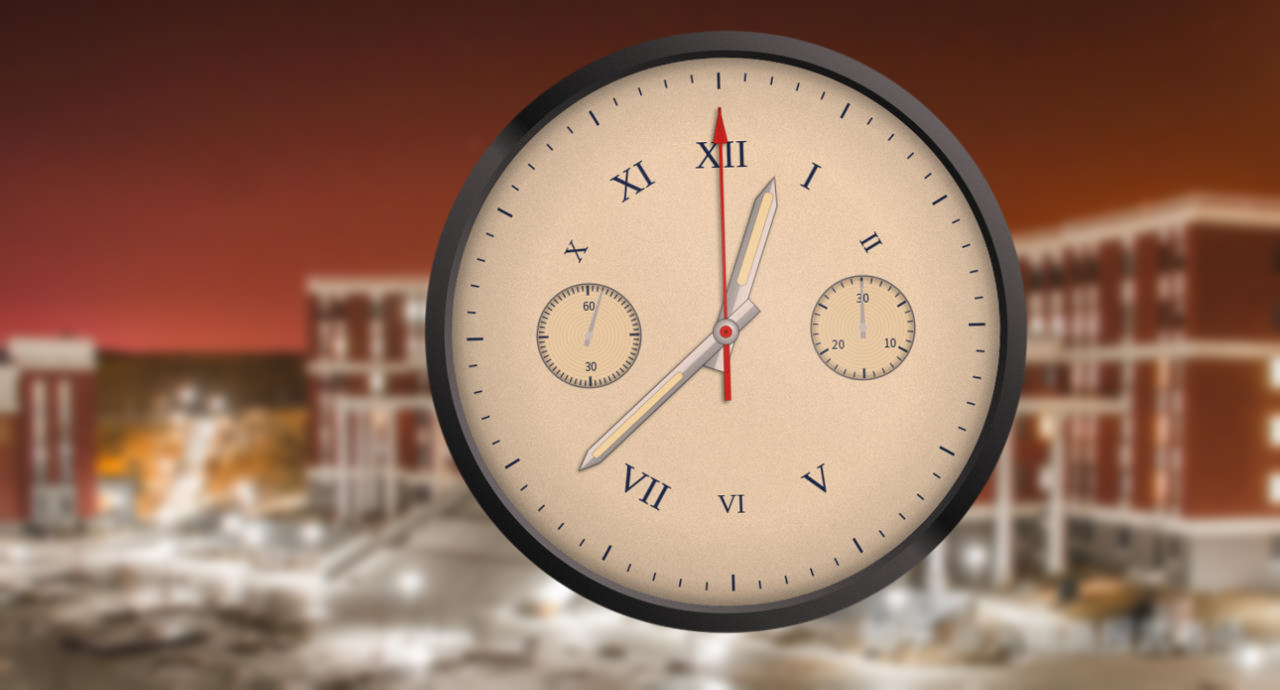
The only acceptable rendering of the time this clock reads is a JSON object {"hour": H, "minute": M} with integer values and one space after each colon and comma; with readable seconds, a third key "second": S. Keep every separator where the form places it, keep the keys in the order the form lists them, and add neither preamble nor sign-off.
{"hour": 12, "minute": 38, "second": 3}
